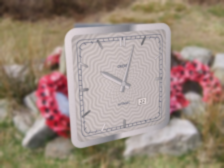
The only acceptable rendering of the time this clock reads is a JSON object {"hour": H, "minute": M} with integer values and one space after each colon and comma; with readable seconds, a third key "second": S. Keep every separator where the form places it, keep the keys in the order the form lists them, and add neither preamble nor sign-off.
{"hour": 10, "minute": 3}
